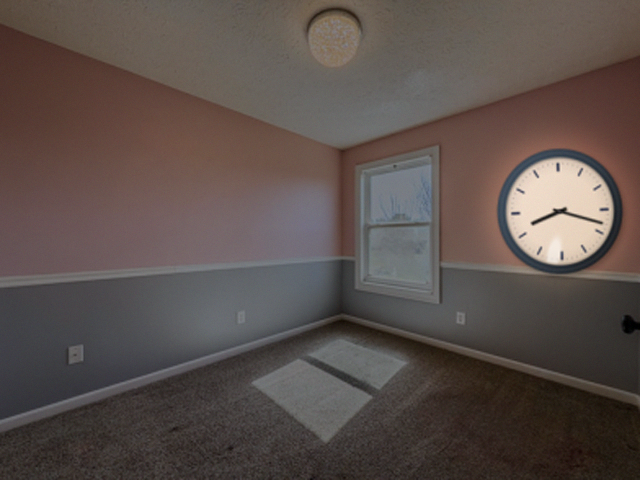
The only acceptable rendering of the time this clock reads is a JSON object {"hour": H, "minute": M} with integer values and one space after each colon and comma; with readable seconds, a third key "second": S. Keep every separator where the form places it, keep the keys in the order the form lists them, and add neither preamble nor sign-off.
{"hour": 8, "minute": 18}
